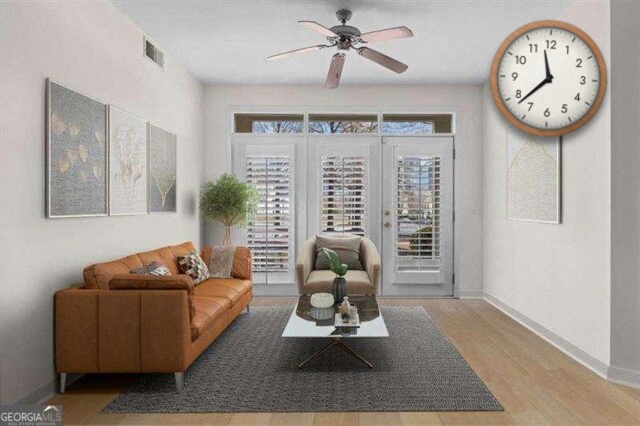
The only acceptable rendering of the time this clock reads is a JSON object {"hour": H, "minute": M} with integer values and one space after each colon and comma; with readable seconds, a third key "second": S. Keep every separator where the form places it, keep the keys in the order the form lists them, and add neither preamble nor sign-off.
{"hour": 11, "minute": 38}
